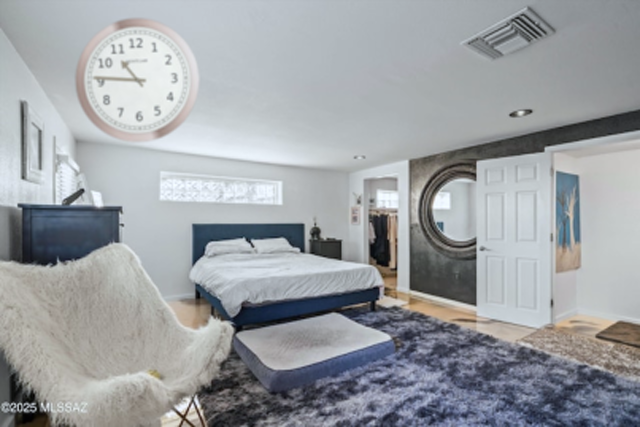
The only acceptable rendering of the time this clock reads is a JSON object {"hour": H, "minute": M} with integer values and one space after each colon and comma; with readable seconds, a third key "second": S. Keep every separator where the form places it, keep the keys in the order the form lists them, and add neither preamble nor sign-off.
{"hour": 10, "minute": 46}
